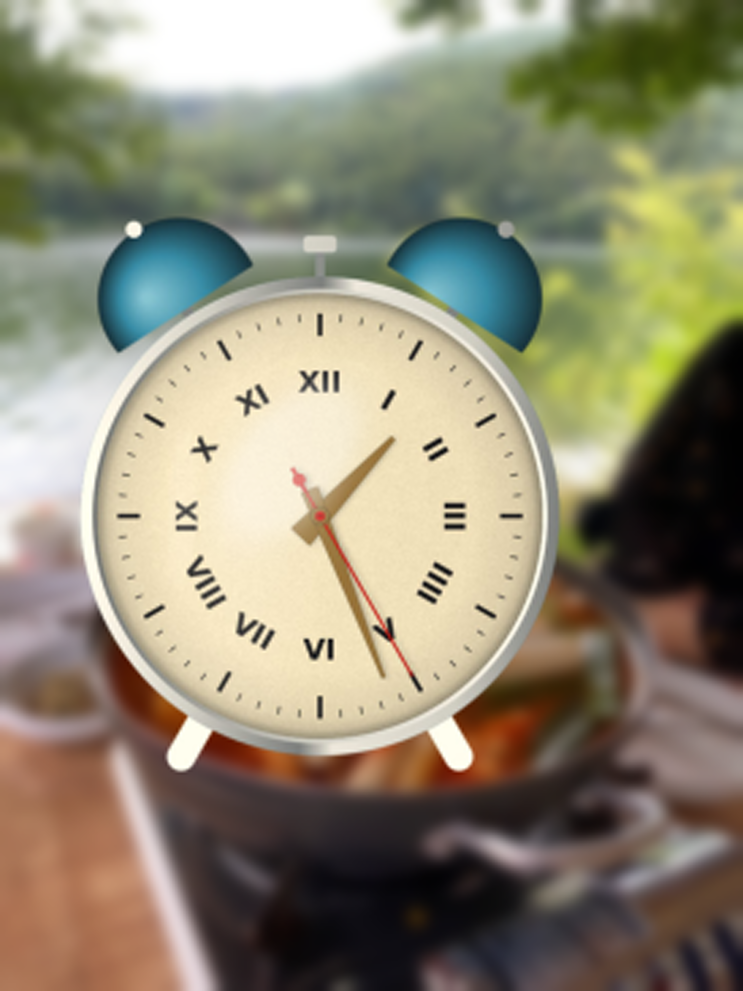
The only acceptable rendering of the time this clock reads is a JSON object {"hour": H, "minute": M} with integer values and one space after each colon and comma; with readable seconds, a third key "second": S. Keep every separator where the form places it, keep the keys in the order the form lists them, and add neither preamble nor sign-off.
{"hour": 1, "minute": 26, "second": 25}
